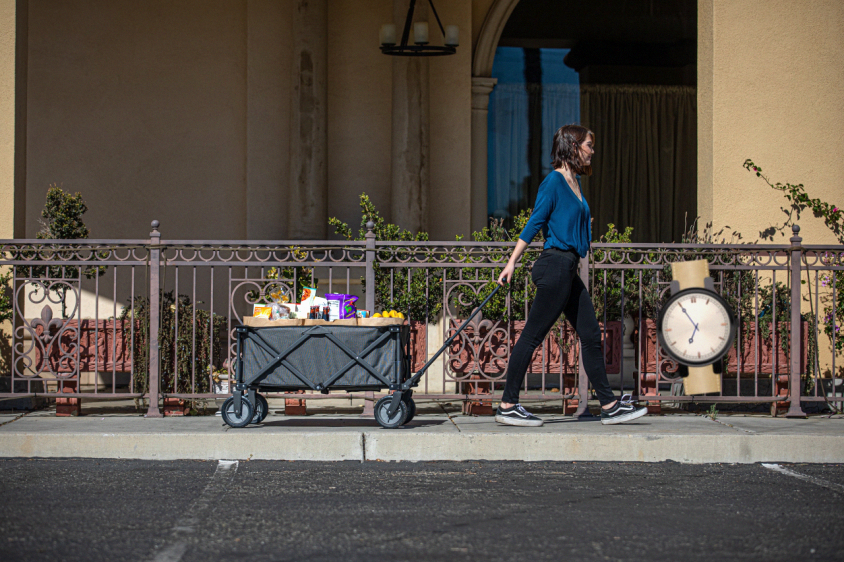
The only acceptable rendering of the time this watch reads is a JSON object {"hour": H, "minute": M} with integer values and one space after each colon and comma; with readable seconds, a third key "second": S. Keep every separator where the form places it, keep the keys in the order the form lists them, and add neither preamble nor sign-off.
{"hour": 6, "minute": 55}
